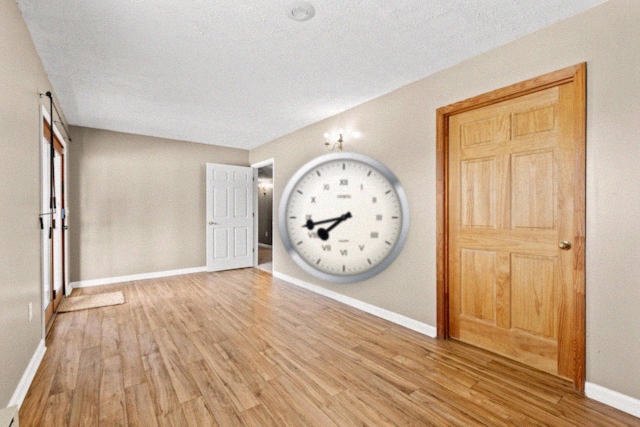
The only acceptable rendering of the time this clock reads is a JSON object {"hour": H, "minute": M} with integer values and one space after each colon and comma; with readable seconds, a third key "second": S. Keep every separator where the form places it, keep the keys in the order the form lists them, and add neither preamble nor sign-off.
{"hour": 7, "minute": 43}
